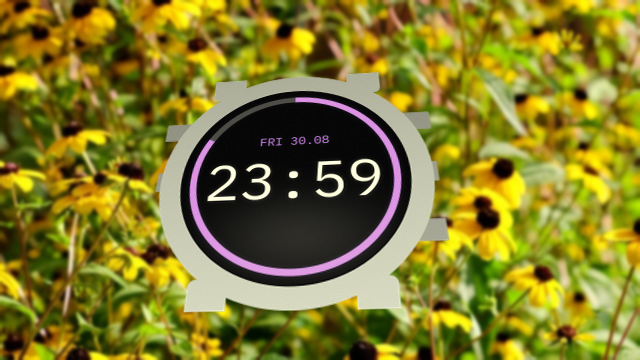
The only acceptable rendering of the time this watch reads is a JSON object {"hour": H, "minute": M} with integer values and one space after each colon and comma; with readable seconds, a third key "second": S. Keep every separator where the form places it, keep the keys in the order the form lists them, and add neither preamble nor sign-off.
{"hour": 23, "minute": 59}
